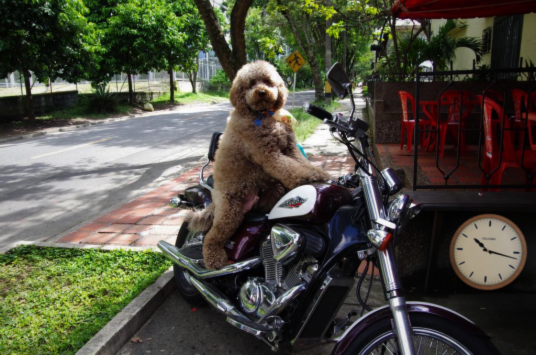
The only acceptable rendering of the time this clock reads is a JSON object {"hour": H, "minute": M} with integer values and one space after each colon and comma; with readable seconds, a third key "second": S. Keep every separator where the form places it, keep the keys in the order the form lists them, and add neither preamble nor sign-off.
{"hour": 10, "minute": 17}
